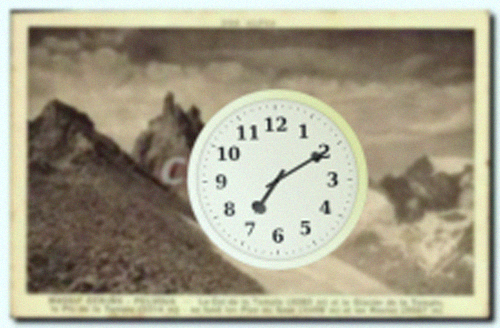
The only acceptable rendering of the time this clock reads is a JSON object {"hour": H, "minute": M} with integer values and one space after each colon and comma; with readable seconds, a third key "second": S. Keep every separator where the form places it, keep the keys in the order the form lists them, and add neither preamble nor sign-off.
{"hour": 7, "minute": 10}
